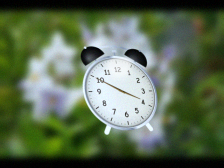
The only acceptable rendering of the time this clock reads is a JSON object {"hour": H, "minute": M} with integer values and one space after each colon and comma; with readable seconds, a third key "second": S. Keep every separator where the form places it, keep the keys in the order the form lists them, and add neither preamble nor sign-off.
{"hour": 3, "minute": 50}
